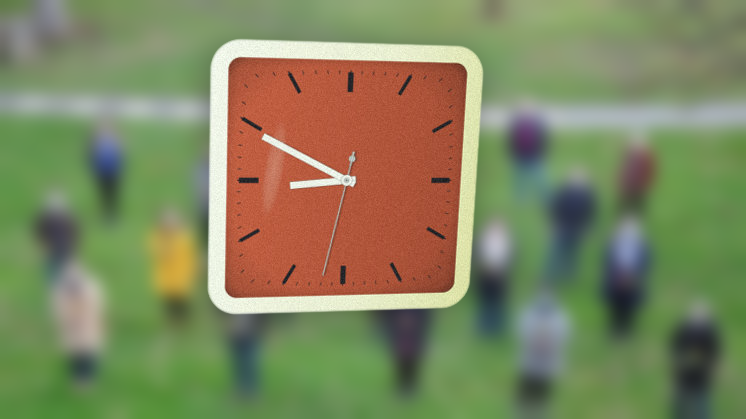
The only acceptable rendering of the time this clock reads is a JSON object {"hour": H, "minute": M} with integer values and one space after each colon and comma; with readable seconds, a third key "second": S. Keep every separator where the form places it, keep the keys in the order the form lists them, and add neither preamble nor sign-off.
{"hour": 8, "minute": 49, "second": 32}
